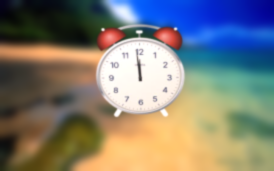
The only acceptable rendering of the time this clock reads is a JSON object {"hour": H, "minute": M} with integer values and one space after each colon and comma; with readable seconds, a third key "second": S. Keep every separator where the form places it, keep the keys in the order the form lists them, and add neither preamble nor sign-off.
{"hour": 11, "minute": 59}
